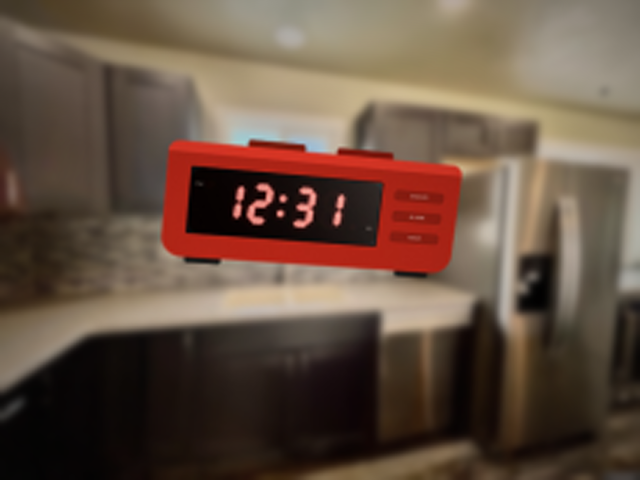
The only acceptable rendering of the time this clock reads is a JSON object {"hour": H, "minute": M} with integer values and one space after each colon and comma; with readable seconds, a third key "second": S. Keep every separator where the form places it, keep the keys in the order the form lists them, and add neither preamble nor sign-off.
{"hour": 12, "minute": 31}
